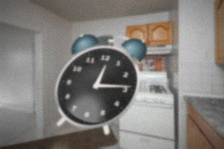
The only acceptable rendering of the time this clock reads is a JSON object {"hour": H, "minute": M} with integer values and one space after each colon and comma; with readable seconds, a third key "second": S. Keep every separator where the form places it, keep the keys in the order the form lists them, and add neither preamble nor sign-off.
{"hour": 12, "minute": 14}
